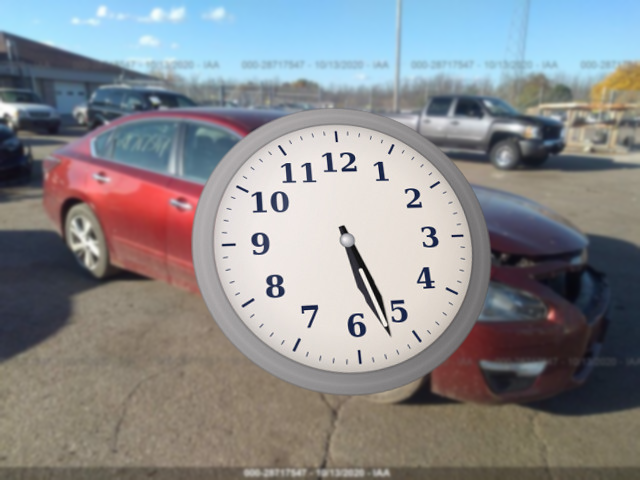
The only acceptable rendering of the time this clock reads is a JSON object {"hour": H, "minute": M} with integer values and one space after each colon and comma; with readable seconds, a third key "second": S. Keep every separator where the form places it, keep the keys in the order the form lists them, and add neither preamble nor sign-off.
{"hour": 5, "minute": 27}
